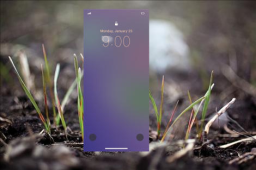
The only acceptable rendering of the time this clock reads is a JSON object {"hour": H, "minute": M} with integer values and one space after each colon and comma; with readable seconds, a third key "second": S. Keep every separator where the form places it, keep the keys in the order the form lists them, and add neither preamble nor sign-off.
{"hour": 9, "minute": 0}
